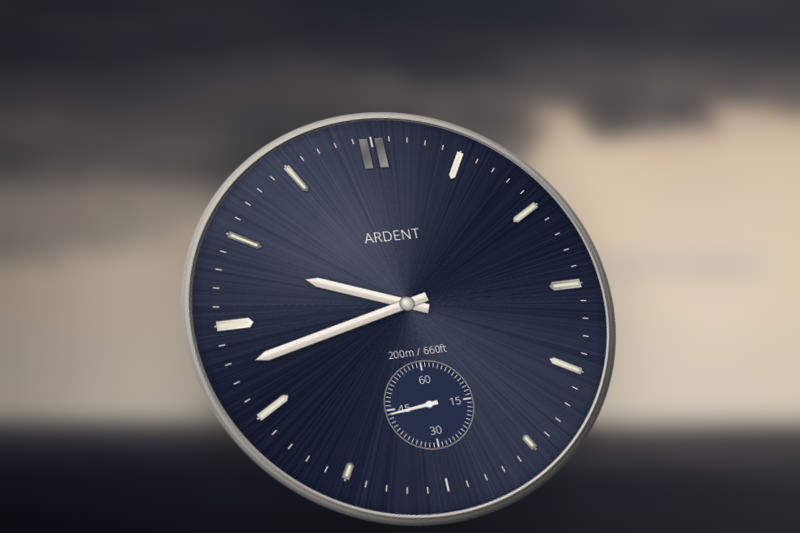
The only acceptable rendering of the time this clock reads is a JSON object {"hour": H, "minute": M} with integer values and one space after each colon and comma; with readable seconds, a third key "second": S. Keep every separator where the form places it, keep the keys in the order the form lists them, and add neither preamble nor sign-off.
{"hour": 9, "minute": 42, "second": 44}
